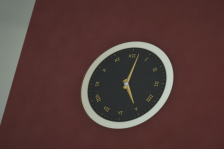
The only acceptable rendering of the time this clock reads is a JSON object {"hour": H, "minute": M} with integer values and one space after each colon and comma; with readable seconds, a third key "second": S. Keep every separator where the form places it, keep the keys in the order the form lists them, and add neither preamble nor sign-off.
{"hour": 5, "minute": 2}
